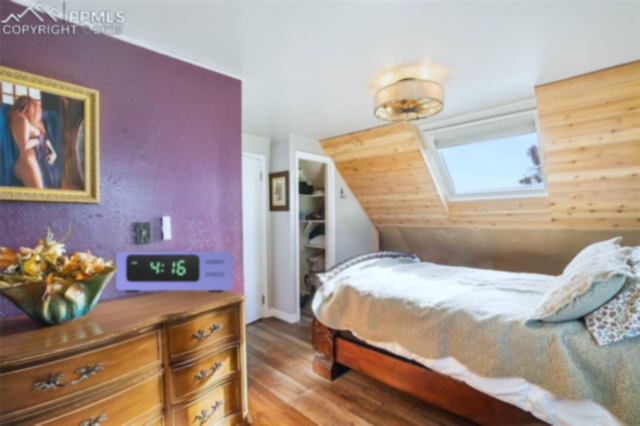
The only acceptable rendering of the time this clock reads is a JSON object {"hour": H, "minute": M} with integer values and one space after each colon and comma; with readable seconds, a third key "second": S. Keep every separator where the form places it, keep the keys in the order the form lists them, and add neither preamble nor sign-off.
{"hour": 4, "minute": 16}
